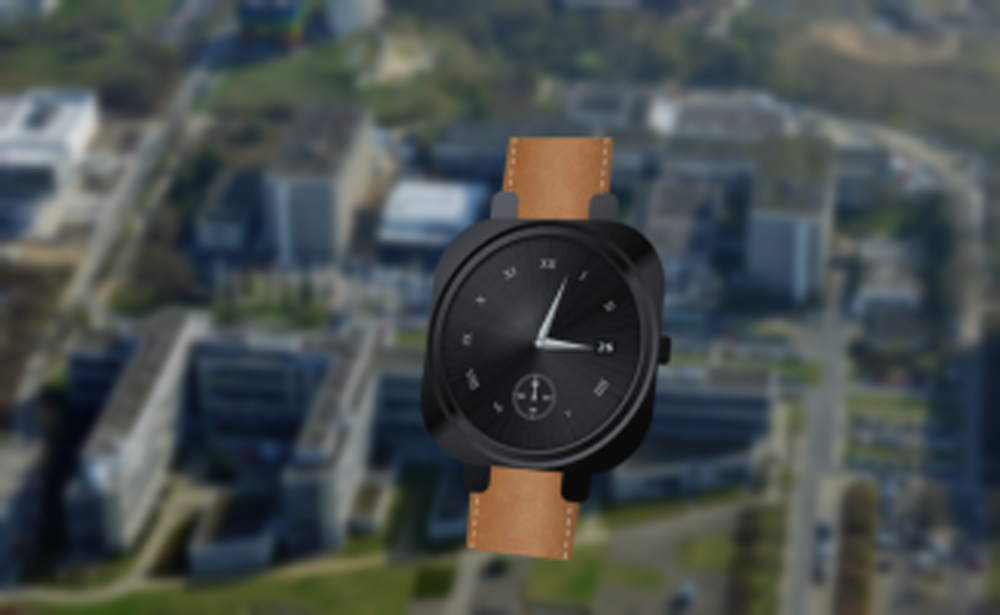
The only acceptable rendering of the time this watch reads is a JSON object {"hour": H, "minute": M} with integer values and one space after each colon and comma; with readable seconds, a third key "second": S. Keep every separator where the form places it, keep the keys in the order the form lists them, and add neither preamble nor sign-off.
{"hour": 3, "minute": 3}
